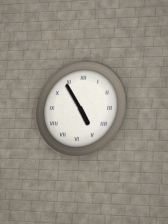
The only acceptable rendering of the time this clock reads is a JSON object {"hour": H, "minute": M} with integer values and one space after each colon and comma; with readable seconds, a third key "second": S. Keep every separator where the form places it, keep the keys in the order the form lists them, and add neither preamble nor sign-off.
{"hour": 4, "minute": 54}
